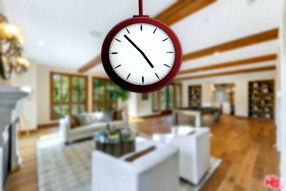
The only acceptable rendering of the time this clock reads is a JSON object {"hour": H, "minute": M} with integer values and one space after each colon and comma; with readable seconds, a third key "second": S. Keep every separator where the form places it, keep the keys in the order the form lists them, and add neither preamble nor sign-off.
{"hour": 4, "minute": 53}
